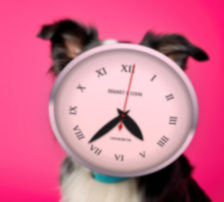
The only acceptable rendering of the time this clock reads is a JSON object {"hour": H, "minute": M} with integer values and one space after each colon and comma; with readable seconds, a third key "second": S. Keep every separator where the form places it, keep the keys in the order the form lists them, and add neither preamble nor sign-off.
{"hour": 4, "minute": 37, "second": 1}
